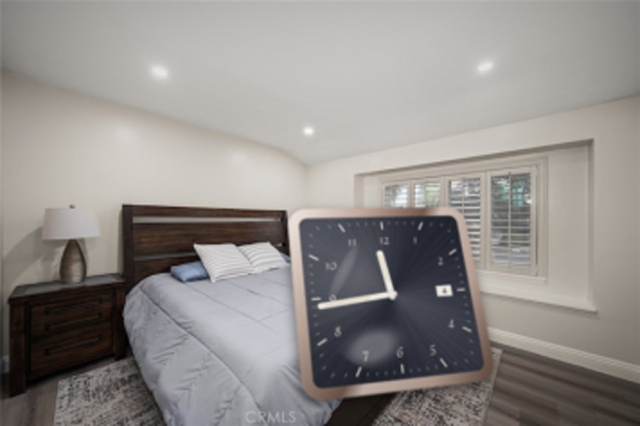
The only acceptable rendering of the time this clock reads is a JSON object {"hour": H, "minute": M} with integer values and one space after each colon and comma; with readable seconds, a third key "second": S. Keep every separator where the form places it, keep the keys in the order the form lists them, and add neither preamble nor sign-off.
{"hour": 11, "minute": 44}
